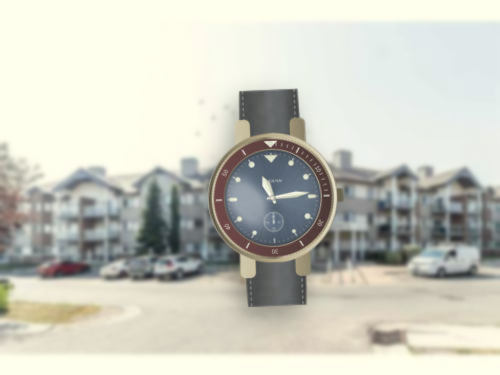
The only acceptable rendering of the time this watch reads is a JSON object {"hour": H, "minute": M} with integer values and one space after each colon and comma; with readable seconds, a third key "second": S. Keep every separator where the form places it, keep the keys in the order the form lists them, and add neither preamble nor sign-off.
{"hour": 11, "minute": 14}
